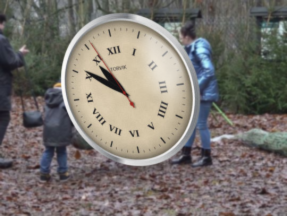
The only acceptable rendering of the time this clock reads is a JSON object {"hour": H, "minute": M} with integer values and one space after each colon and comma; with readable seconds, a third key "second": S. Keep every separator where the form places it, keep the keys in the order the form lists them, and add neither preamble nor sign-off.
{"hour": 10, "minute": 50, "second": 56}
